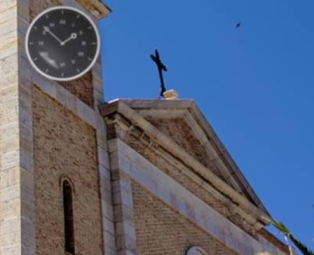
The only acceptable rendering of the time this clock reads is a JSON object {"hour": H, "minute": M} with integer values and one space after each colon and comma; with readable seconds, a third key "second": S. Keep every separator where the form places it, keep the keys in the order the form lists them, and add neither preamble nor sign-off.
{"hour": 1, "minute": 52}
